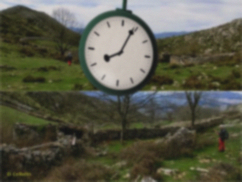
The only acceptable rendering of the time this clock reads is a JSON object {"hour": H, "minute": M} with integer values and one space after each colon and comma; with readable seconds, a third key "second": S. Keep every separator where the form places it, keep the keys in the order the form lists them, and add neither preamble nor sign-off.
{"hour": 8, "minute": 4}
